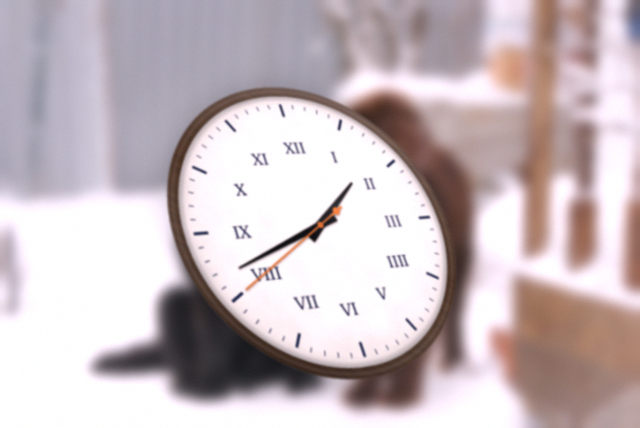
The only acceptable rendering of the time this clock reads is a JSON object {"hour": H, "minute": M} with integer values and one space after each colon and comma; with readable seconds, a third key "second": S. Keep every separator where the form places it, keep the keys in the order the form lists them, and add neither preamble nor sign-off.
{"hour": 1, "minute": 41, "second": 40}
